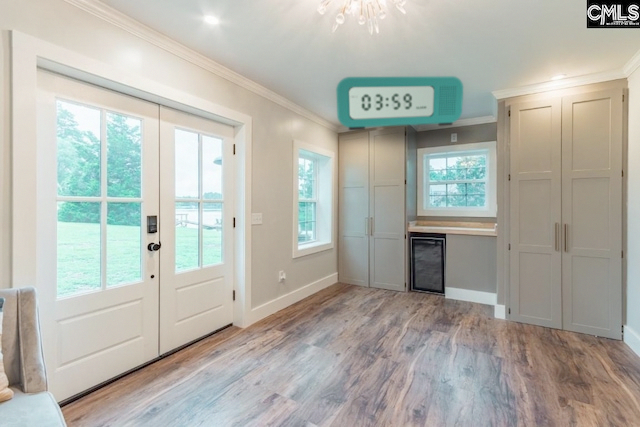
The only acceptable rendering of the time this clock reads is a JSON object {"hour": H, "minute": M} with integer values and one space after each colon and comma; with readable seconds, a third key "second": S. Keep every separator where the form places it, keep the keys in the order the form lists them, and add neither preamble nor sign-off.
{"hour": 3, "minute": 59}
